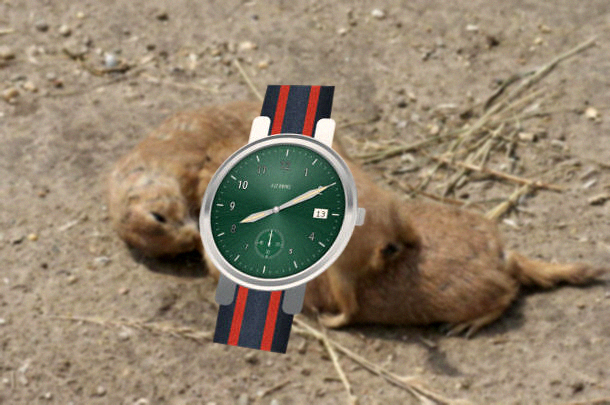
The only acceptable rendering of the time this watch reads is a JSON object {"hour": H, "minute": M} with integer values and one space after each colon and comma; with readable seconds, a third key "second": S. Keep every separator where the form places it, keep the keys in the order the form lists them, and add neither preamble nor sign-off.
{"hour": 8, "minute": 10}
